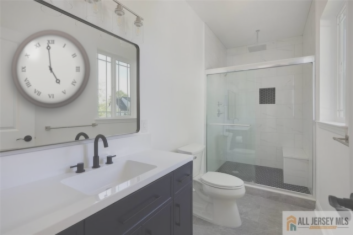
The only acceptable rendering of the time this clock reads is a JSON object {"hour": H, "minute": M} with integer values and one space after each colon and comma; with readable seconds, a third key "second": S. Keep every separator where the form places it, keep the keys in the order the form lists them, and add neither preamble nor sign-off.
{"hour": 4, "minute": 59}
